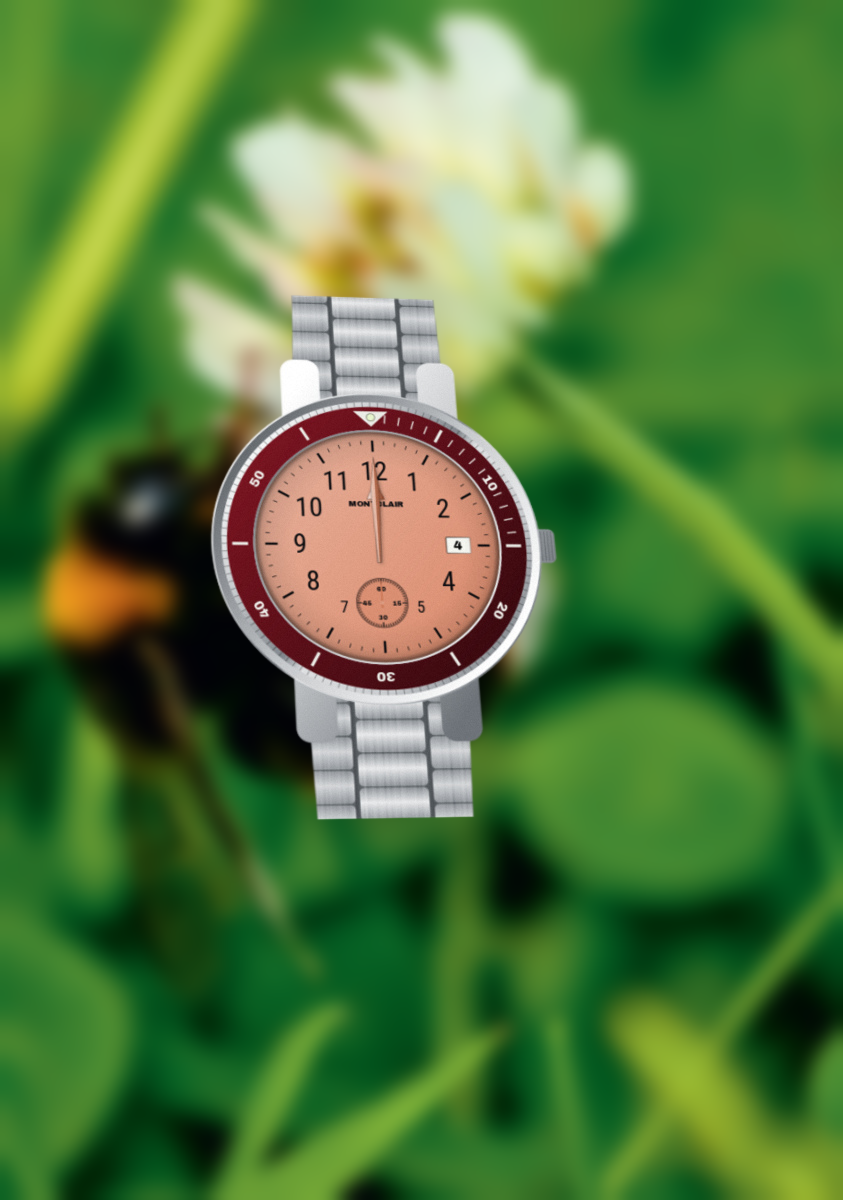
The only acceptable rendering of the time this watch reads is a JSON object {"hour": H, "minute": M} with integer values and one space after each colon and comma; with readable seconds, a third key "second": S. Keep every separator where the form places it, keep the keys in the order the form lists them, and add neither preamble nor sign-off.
{"hour": 12, "minute": 0}
